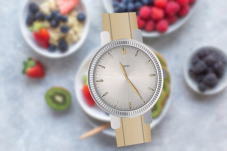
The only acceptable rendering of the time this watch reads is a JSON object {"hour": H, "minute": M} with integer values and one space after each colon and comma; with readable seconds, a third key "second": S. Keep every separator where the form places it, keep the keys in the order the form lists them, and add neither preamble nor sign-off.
{"hour": 11, "minute": 25}
